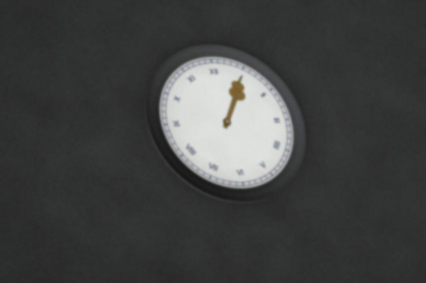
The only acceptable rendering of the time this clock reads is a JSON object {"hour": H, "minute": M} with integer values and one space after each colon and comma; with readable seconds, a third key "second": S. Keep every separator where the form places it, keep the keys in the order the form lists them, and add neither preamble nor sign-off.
{"hour": 1, "minute": 5}
